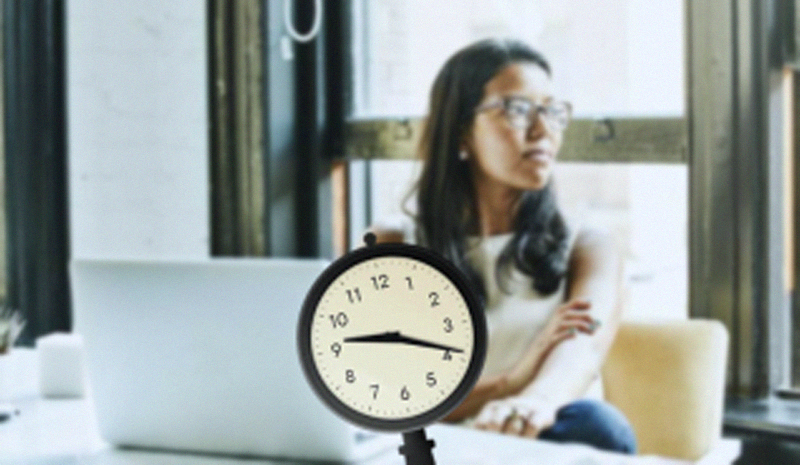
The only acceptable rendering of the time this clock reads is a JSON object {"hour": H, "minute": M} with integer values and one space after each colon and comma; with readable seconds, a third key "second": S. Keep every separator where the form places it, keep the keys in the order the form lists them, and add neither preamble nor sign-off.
{"hour": 9, "minute": 19}
